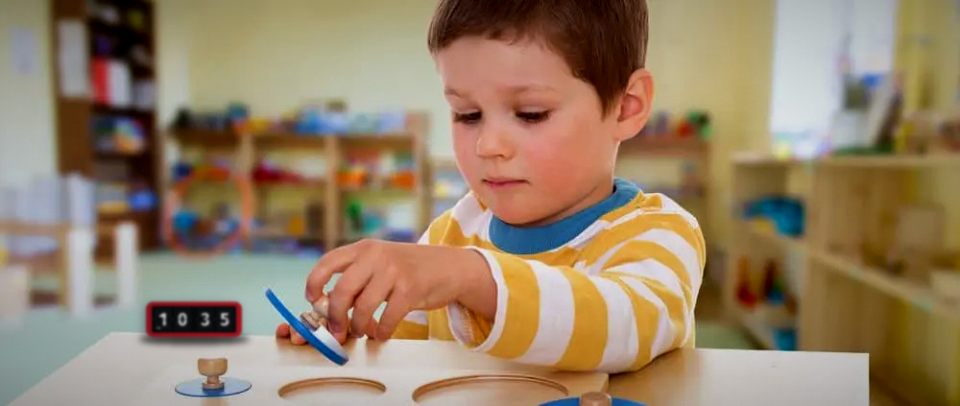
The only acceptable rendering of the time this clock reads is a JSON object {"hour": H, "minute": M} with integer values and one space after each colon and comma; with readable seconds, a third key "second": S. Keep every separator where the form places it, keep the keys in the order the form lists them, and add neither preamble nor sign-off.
{"hour": 10, "minute": 35}
